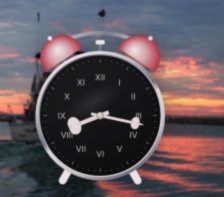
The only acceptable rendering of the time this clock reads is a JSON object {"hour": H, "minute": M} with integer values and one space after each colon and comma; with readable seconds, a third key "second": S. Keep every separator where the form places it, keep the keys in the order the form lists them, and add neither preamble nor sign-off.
{"hour": 8, "minute": 17}
